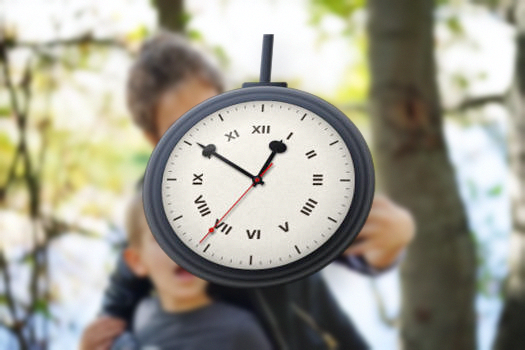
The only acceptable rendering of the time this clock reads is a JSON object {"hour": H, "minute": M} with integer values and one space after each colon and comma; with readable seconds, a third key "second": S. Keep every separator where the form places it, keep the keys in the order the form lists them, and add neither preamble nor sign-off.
{"hour": 12, "minute": 50, "second": 36}
